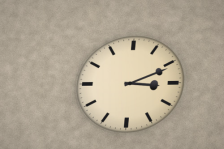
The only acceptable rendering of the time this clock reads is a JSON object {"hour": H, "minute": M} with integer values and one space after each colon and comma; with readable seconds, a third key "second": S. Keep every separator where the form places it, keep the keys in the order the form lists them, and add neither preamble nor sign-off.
{"hour": 3, "minute": 11}
